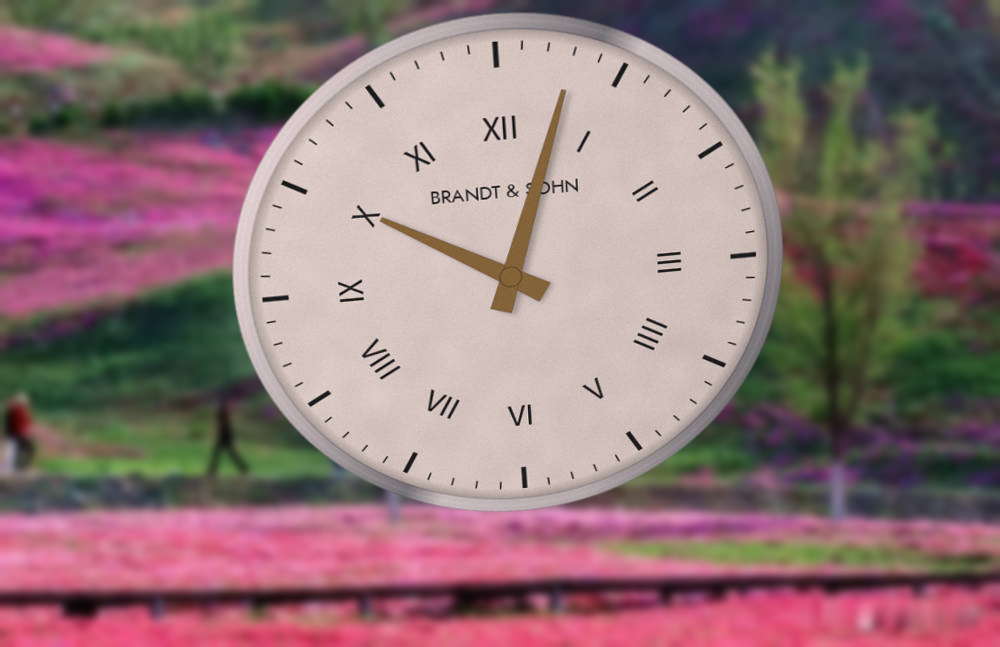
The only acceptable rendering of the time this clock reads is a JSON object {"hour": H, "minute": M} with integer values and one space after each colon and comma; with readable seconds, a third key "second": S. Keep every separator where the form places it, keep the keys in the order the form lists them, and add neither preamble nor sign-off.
{"hour": 10, "minute": 3}
